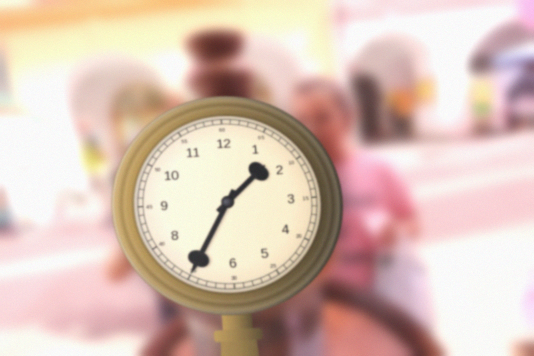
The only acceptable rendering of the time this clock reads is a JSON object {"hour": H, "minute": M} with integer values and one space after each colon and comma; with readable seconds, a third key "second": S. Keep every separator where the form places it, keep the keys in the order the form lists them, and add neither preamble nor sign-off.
{"hour": 1, "minute": 35}
